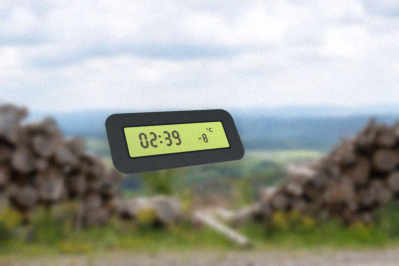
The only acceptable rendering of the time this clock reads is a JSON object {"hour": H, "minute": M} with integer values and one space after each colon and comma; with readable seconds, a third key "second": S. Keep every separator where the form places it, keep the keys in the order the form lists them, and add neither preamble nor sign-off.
{"hour": 2, "minute": 39}
